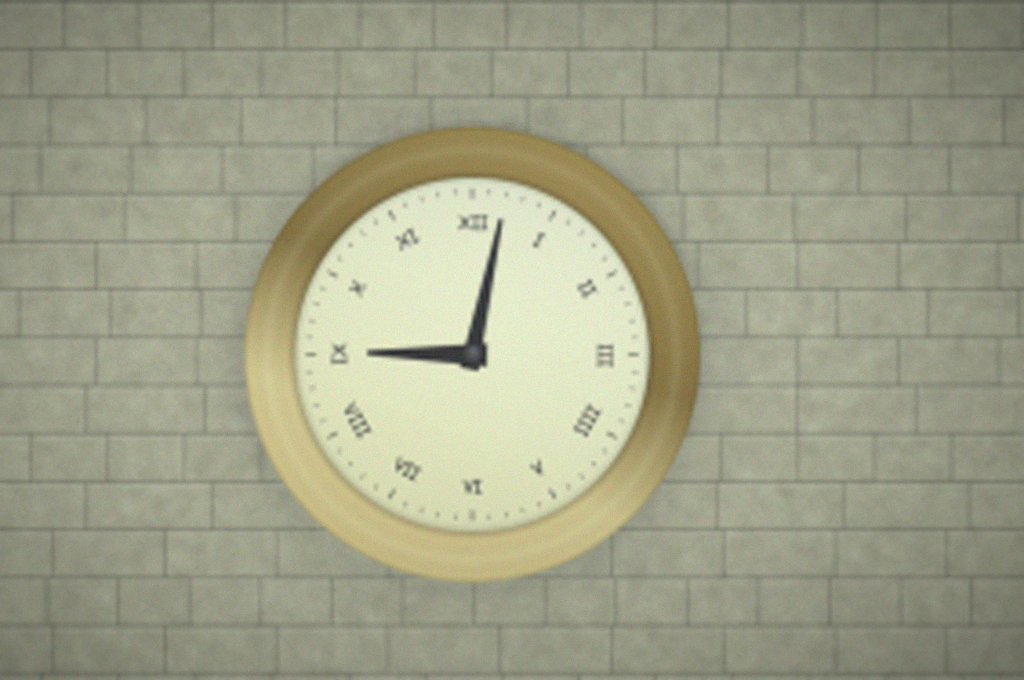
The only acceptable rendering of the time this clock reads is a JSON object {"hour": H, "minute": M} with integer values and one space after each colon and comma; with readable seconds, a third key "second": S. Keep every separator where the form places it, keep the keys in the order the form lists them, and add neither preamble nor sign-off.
{"hour": 9, "minute": 2}
